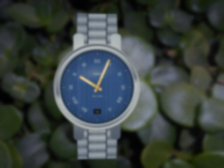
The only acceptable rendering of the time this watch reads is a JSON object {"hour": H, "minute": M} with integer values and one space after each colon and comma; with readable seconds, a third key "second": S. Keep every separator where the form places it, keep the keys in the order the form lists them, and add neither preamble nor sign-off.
{"hour": 10, "minute": 4}
